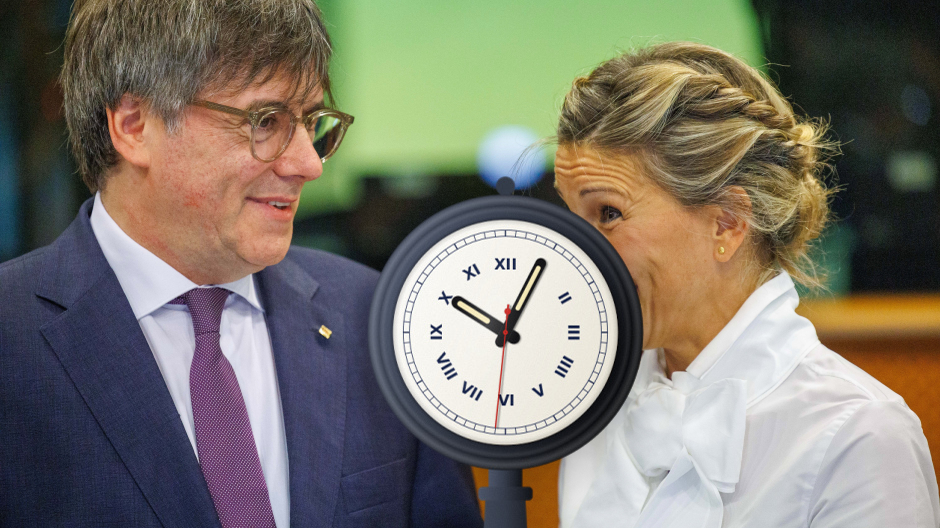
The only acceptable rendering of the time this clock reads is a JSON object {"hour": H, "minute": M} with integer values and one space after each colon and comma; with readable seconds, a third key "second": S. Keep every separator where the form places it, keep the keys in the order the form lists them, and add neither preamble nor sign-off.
{"hour": 10, "minute": 4, "second": 31}
